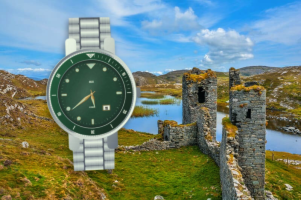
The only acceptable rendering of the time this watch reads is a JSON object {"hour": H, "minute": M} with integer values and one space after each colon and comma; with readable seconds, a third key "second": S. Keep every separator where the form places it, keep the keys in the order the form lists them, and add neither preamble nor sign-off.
{"hour": 5, "minute": 39}
